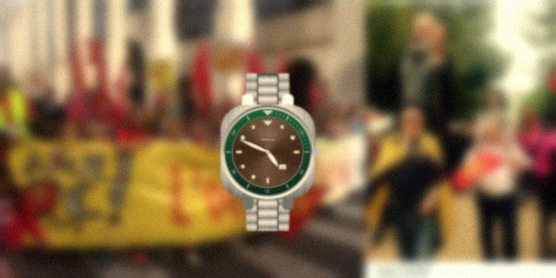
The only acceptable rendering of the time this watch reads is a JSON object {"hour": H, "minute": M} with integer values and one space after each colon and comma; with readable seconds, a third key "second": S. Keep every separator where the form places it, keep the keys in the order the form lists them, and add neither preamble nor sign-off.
{"hour": 4, "minute": 49}
